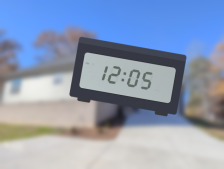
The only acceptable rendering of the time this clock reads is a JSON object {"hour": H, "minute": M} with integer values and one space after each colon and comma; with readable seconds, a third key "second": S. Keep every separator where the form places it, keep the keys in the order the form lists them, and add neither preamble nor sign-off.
{"hour": 12, "minute": 5}
